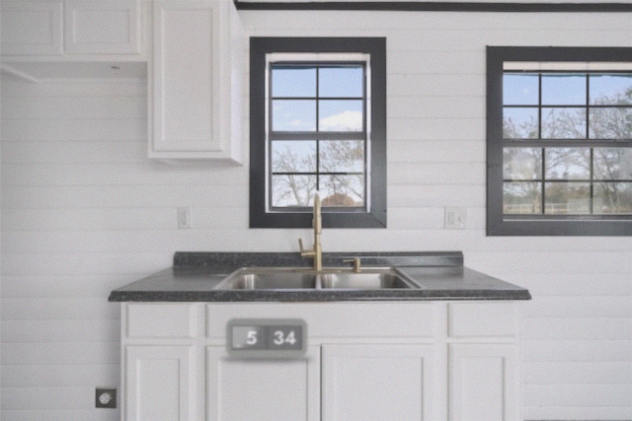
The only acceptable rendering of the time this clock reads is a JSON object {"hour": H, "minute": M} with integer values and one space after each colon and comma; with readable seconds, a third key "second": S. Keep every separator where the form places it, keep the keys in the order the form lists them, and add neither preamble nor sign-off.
{"hour": 5, "minute": 34}
